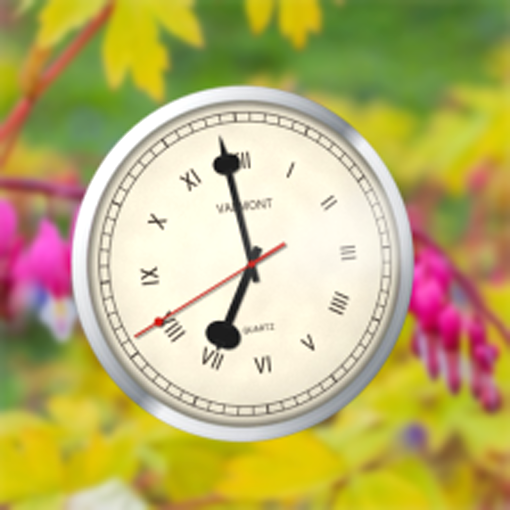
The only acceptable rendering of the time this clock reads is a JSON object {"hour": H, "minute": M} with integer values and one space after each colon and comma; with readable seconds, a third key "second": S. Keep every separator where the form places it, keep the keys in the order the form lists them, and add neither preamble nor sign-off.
{"hour": 6, "minute": 58, "second": 41}
